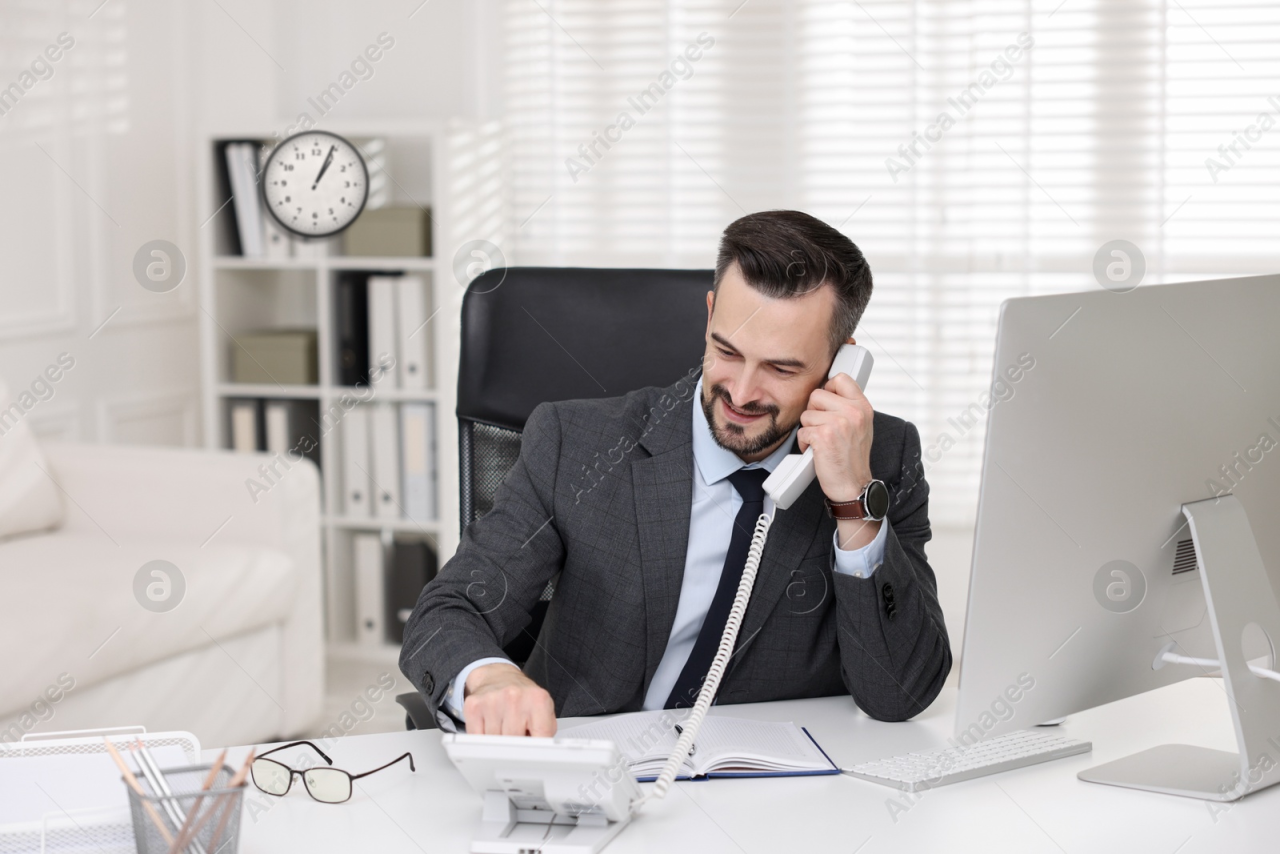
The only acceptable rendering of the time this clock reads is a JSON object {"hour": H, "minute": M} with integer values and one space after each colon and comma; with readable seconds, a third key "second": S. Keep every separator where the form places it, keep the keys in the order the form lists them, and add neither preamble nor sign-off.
{"hour": 1, "minute": 4}
